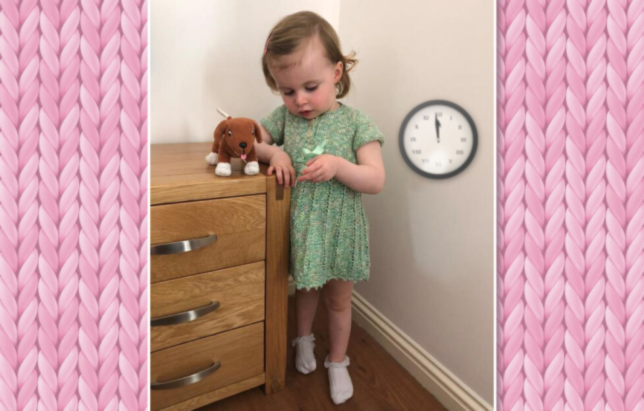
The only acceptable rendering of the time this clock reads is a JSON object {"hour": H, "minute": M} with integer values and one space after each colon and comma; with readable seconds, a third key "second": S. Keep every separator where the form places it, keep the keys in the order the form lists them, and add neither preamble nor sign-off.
{"hour": 11, "minute": 59}
